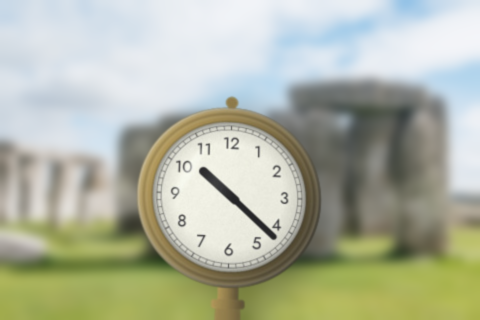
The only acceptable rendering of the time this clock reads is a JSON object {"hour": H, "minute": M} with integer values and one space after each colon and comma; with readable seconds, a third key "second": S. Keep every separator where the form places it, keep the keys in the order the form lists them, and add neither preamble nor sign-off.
{"hour": 10, "minute": 22}
